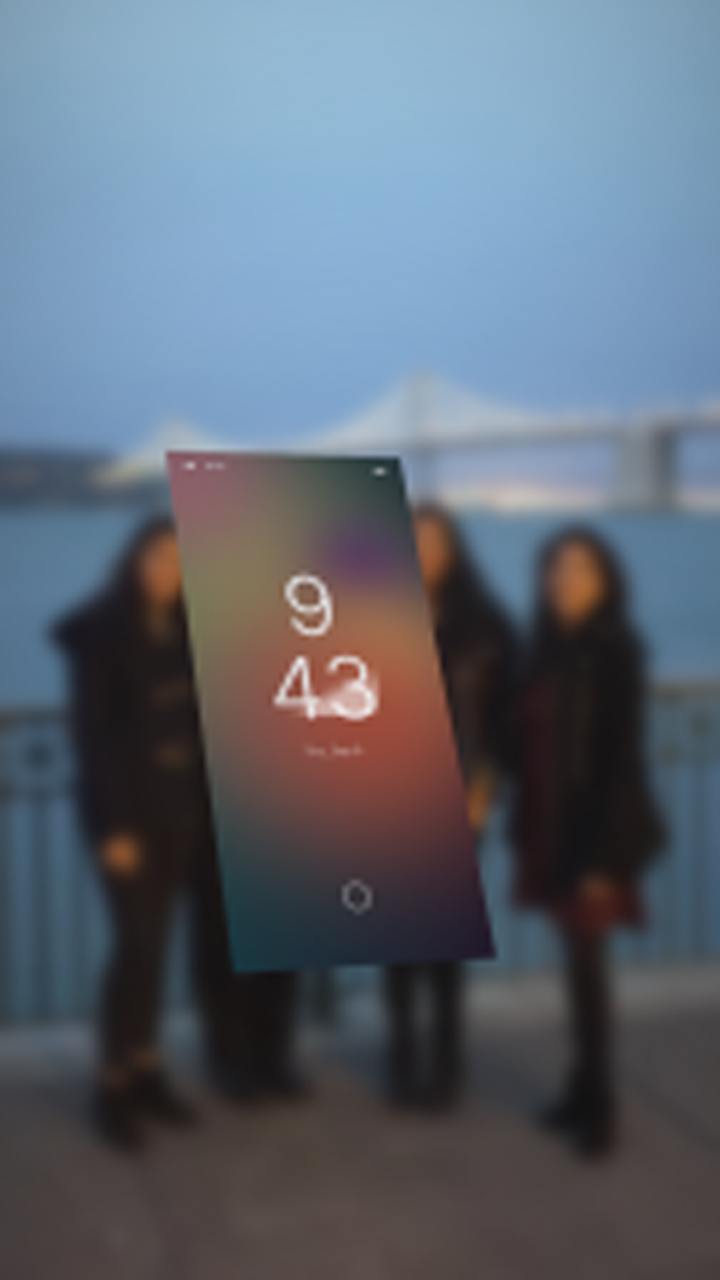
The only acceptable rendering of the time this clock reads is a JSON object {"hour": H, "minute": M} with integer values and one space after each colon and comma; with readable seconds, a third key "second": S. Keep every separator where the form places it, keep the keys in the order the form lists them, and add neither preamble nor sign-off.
{"hour": 9, "minute": 43}
